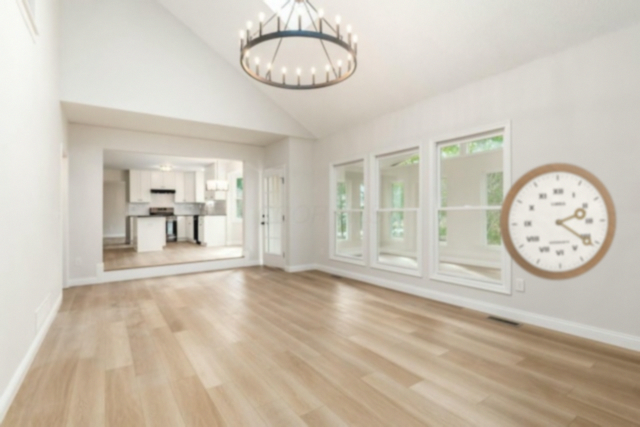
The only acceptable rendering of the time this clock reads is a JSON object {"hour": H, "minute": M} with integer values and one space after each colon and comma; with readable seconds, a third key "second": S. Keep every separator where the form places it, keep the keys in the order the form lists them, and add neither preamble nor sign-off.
{"hour": 2, "minute": 21}
